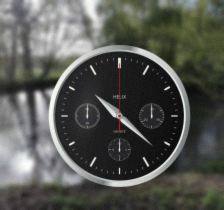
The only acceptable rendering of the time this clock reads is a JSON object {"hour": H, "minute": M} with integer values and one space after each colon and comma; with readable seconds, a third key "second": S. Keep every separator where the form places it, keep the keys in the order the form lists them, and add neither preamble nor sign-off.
{"hour": 10, "minute": 22}
